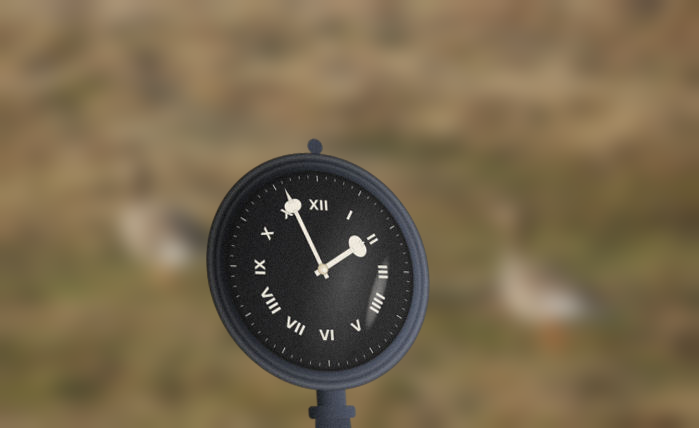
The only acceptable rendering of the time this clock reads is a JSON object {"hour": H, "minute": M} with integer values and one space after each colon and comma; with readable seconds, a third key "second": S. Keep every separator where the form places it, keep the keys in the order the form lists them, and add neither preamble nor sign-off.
{"hour": 1, "minute": 56}
